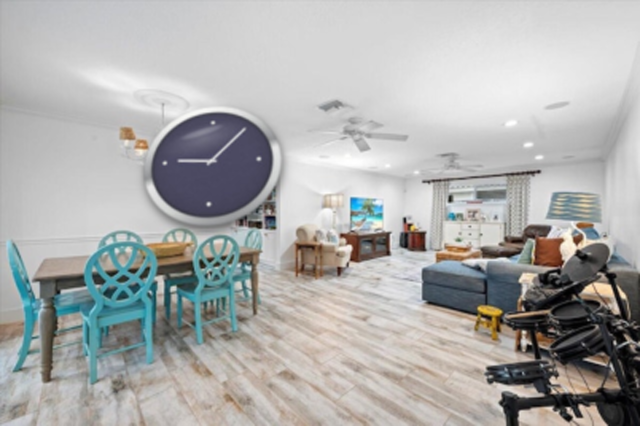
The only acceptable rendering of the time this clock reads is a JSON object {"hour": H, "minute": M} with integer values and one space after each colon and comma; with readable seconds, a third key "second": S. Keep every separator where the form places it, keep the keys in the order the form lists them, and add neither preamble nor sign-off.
{"hour": 9, "minute": 7}
